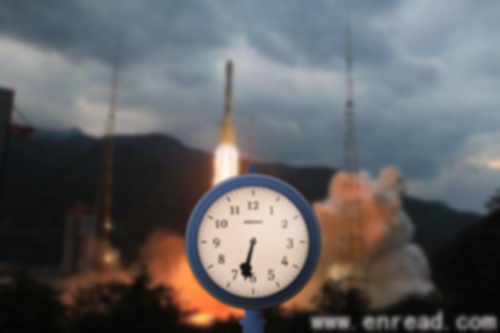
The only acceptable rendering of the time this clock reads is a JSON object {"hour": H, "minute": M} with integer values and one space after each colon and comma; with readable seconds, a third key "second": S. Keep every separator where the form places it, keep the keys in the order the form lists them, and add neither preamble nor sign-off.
{"hour": 6, "minute": 32}
